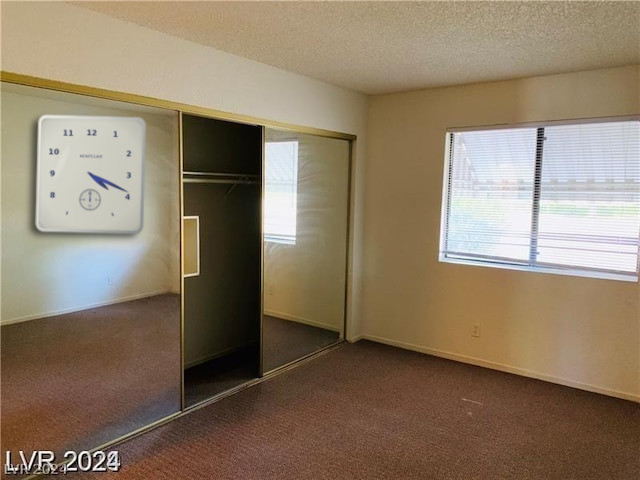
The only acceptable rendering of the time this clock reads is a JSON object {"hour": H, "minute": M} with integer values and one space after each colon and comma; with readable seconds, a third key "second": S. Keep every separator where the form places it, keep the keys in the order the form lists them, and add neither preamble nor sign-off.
{"hour": 4, "minute": 19}
